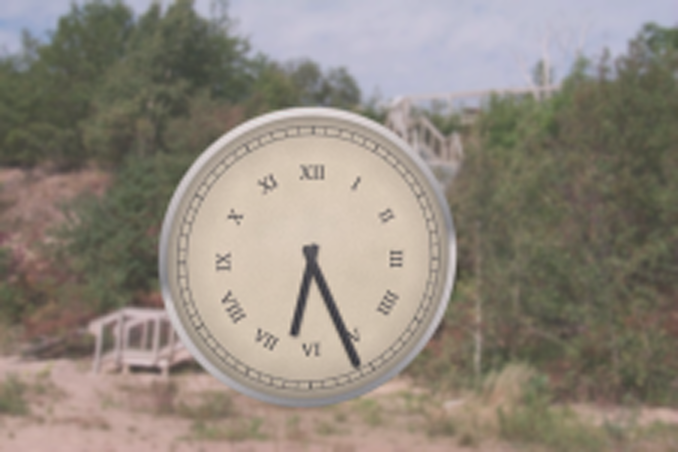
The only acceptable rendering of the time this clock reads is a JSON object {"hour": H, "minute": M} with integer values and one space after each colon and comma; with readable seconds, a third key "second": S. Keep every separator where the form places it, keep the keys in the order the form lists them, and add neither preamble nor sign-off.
{"hour": 6, "minute": 26}
